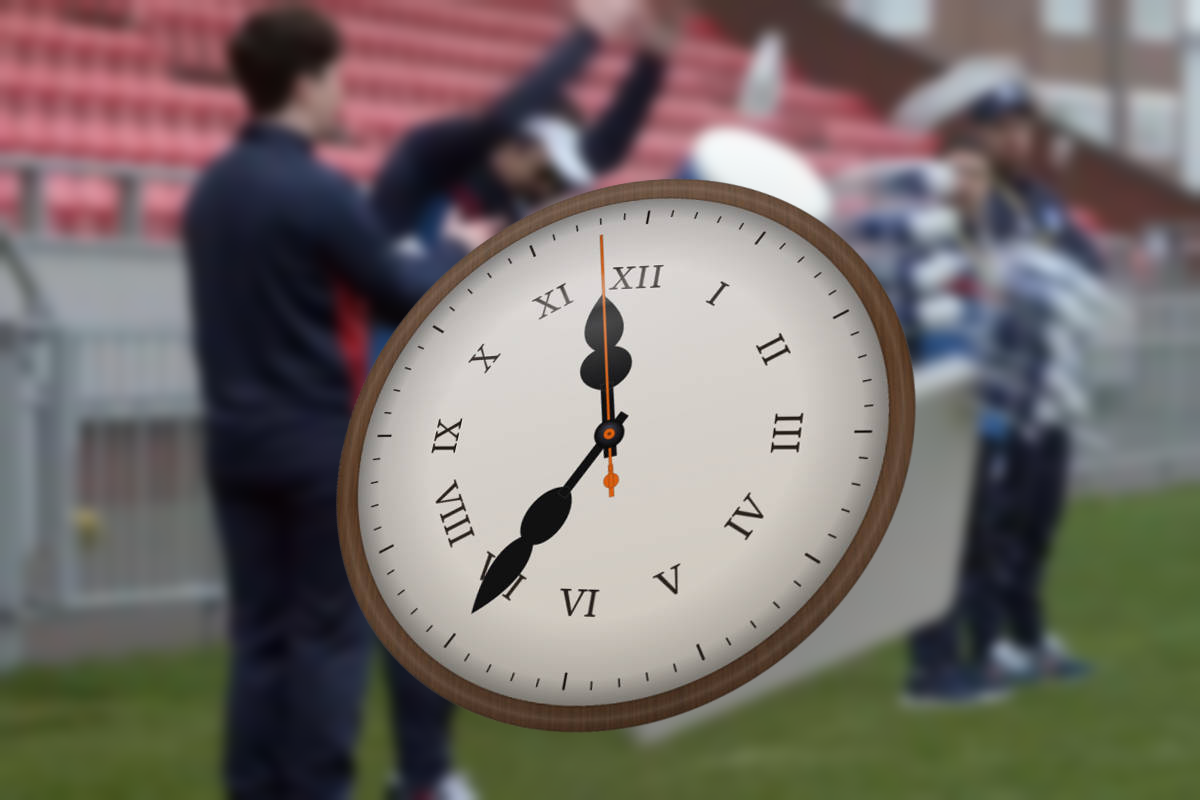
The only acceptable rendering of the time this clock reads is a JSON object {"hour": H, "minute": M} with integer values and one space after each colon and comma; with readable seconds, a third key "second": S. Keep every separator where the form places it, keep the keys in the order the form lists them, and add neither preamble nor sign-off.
{"hour": 11, "minute": 34, "second": 58}
